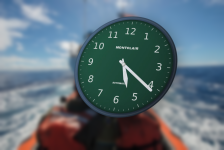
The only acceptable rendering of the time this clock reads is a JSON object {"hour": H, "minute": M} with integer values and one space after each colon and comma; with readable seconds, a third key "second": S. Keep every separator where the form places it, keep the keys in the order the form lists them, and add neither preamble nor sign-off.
{"hour": 5, "minute": 21}
